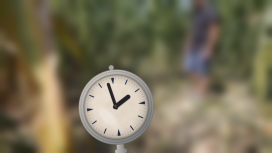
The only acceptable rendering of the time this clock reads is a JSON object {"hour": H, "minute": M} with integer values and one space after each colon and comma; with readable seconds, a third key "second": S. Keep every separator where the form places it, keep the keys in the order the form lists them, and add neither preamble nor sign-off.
{"hour": 1, "minute": 58}
